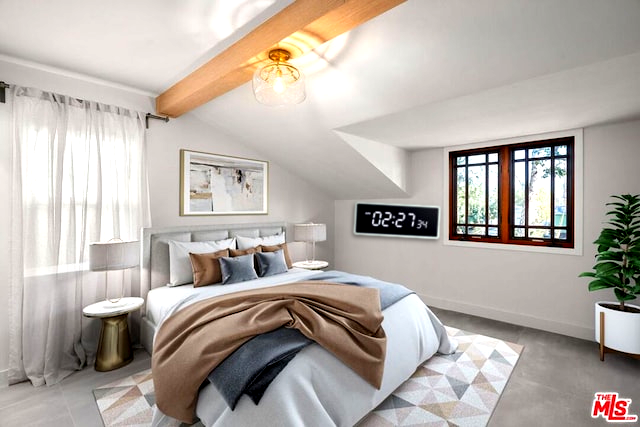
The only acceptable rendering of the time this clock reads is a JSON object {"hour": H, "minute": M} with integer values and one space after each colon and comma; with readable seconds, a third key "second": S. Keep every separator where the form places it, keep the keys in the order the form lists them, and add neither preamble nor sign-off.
{"hour": 2, "minute": 27}
